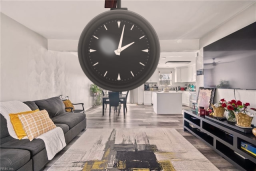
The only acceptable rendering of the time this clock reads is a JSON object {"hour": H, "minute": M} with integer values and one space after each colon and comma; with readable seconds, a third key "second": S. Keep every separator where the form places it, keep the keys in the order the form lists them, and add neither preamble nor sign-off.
{"hour": 2, "minute": 2}
